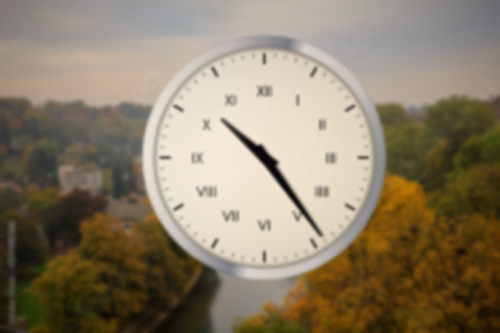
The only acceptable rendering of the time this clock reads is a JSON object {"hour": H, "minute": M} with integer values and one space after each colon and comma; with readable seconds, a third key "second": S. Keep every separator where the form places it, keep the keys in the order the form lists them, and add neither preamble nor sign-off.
{"hour": 10, "minute": 24}
